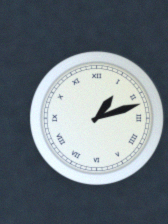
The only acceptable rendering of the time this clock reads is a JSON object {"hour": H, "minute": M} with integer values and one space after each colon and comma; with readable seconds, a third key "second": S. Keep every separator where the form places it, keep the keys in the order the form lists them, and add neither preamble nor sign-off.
{"hour": 1, "minute": 12}
